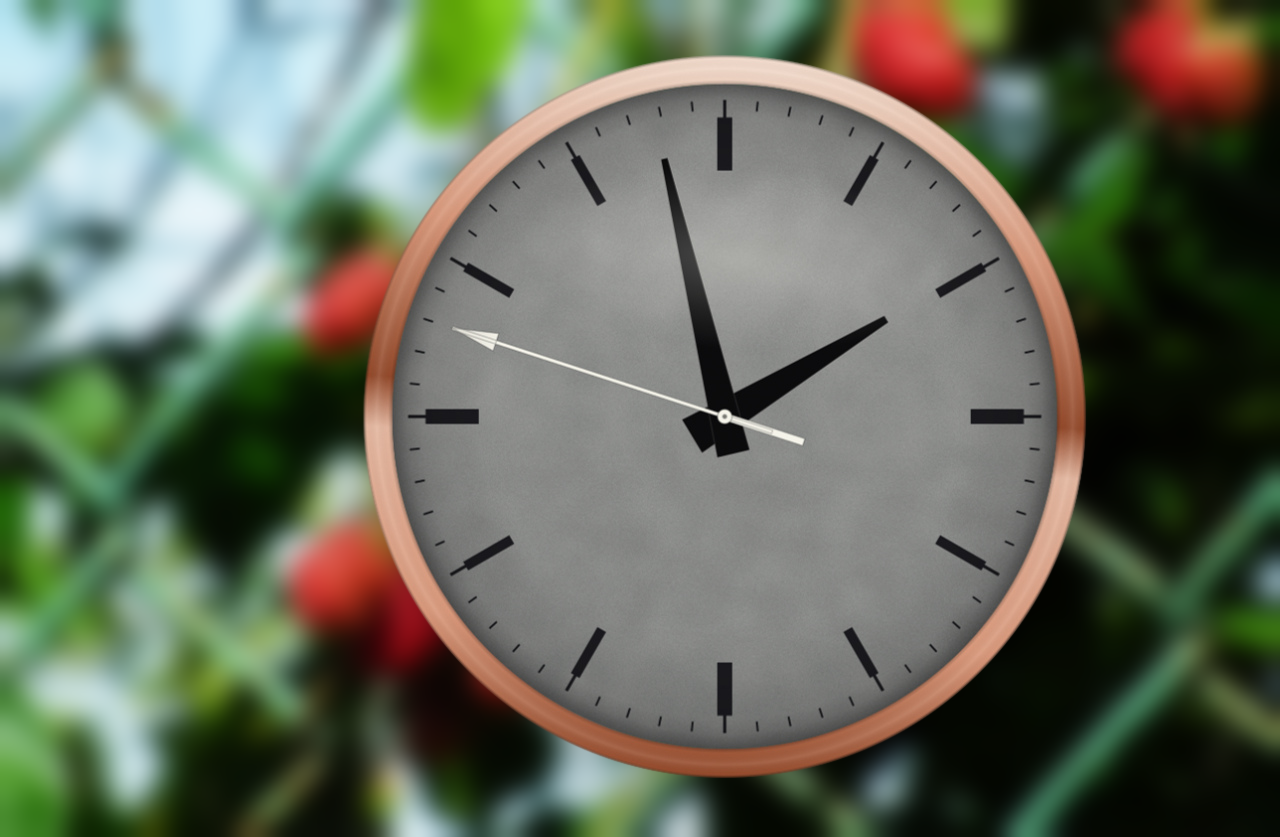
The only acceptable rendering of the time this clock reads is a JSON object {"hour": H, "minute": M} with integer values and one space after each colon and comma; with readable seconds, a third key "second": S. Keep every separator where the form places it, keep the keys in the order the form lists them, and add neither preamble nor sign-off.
{"hour": 1, "minute": 57, "second": 48}
